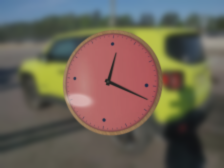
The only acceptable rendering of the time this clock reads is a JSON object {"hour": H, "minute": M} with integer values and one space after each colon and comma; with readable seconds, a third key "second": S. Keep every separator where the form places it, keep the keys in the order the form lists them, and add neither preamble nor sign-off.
{"hour": 12, "minute": 18}
